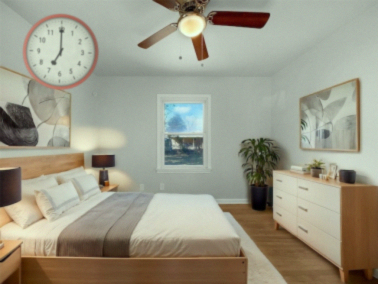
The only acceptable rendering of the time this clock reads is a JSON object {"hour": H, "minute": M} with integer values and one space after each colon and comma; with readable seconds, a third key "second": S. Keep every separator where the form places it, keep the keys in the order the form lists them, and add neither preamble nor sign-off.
{"hour": 7, "minute": 0}
